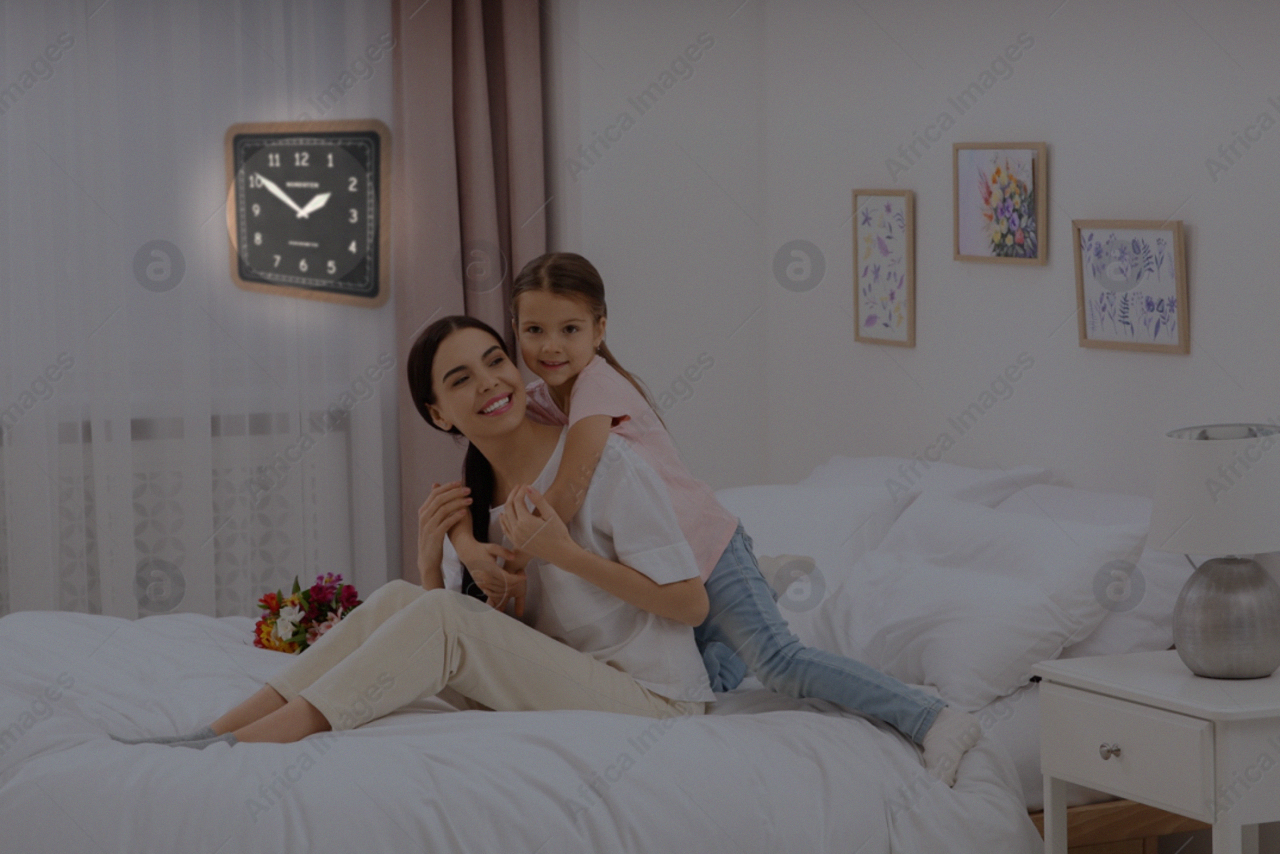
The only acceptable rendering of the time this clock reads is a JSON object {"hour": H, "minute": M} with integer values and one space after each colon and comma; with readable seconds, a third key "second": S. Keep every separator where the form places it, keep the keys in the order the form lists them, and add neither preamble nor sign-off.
{"hour": 1, "minute": 51}
